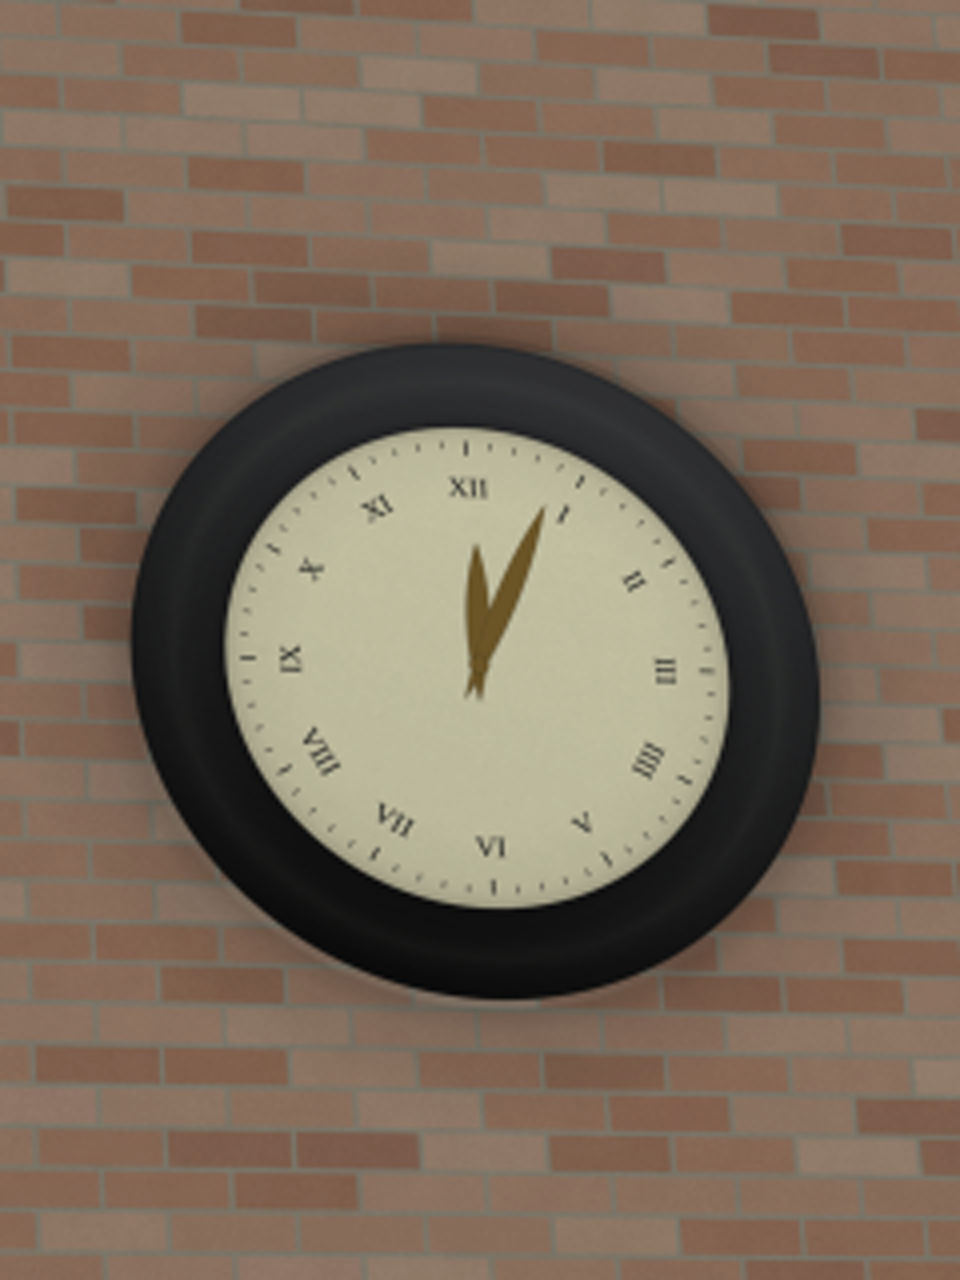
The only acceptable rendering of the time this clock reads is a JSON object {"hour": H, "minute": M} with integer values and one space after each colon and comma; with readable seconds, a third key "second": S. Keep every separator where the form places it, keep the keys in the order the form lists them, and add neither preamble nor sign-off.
{"hour": 12, "minute": 4}
